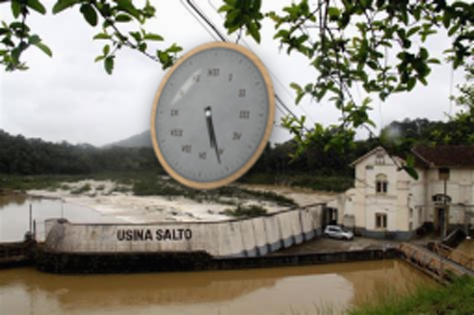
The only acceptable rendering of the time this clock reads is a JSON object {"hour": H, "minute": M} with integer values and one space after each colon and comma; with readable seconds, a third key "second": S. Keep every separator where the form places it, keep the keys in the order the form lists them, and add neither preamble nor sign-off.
{"hour": 5, "minute": 26}
